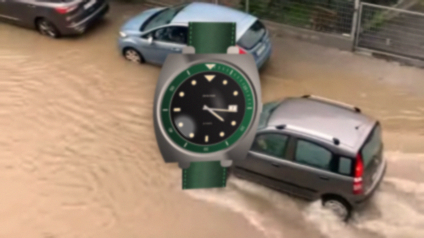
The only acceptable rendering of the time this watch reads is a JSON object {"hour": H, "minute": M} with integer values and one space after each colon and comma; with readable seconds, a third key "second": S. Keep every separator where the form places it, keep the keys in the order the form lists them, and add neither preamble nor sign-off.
{"hour": 4, "minute": 16}
